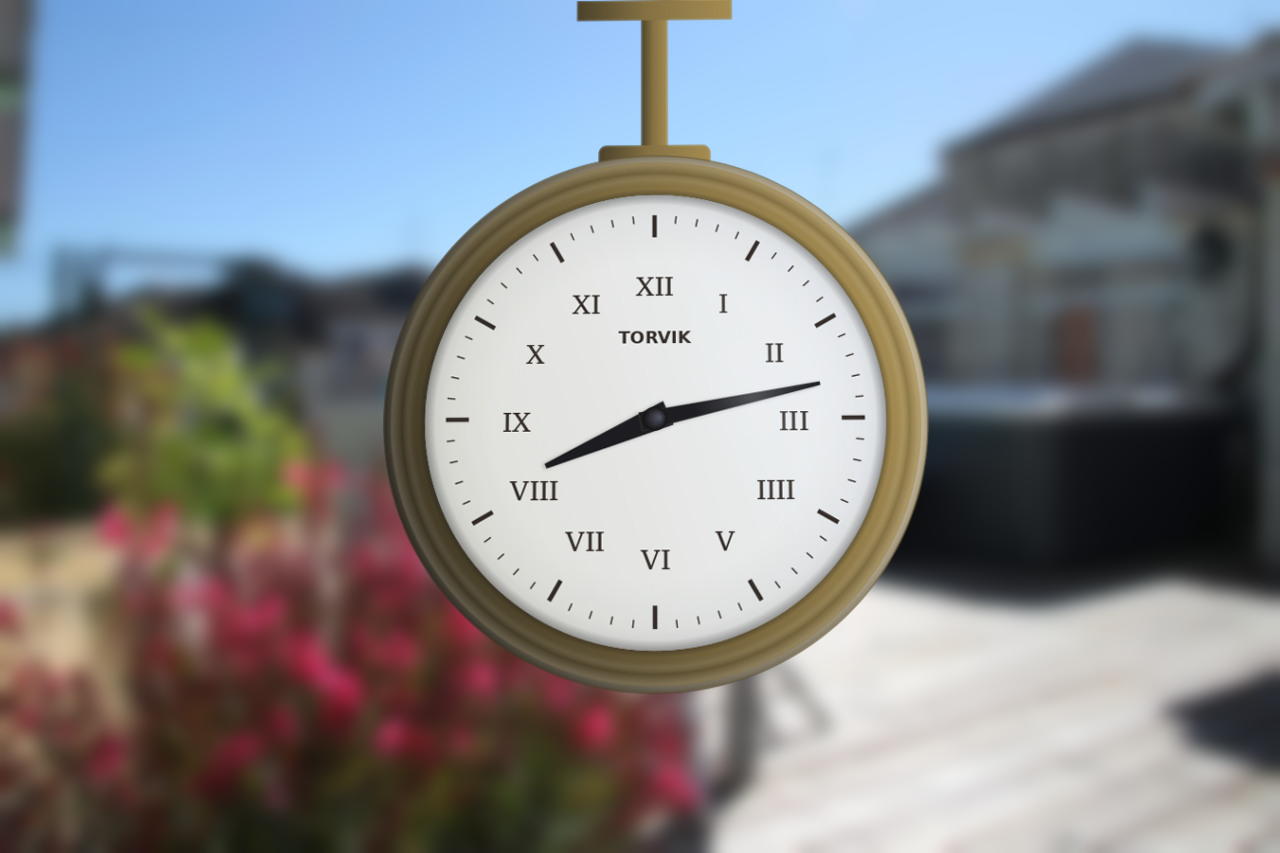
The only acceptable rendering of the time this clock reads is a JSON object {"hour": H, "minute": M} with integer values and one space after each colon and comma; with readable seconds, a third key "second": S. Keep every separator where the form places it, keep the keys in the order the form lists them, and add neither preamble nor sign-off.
{"hour": 8, "minute": 13}
